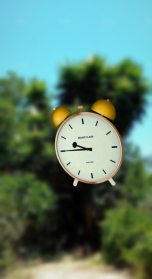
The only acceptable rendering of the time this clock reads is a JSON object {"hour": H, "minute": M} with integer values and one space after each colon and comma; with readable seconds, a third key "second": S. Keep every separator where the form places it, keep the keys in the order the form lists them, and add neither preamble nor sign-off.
{"hour": 9, "minute": 45}
